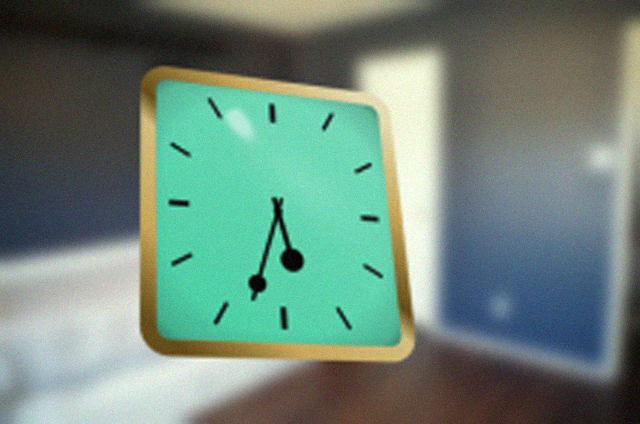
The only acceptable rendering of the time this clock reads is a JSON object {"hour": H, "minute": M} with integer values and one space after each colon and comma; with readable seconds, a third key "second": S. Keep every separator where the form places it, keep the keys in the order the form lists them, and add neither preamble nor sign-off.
{"hour": 5, "minute": 33}
